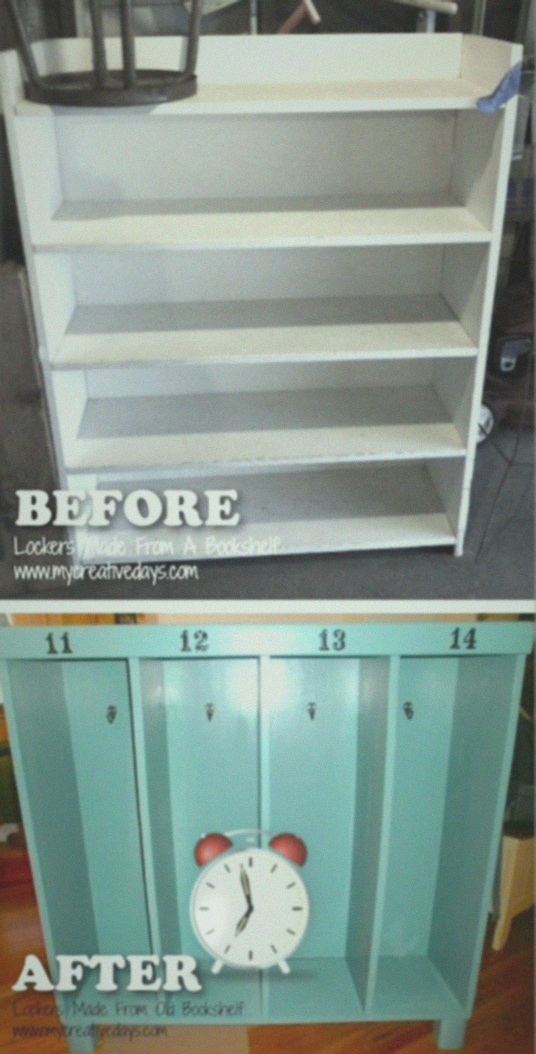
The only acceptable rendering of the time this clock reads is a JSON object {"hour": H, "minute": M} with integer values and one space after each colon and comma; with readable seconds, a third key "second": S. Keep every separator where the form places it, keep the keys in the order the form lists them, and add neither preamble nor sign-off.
{"hour": 6, "minute": 58}
